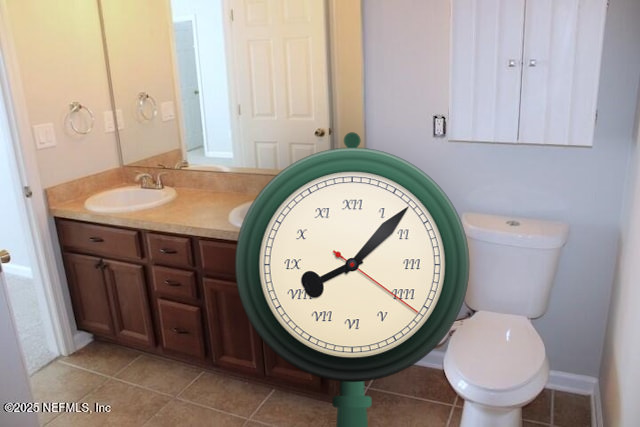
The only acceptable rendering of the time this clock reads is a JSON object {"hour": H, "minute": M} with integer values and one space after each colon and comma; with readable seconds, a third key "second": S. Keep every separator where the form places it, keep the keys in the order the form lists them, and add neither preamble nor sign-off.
{"hour": 8, "minute": 7, "second": 21}
